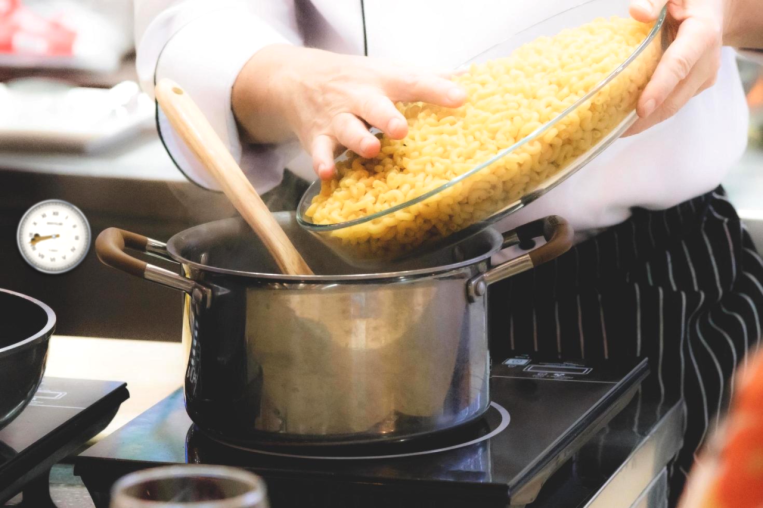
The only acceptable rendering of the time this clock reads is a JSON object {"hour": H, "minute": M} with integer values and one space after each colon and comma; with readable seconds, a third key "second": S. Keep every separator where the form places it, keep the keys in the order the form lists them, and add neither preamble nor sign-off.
{"hour": 8, "minute": 42}
